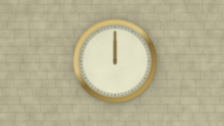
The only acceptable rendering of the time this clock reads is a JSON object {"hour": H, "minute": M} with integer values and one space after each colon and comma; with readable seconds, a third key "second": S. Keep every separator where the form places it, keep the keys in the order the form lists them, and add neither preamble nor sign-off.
{"hour": 12, "minute": 0}
